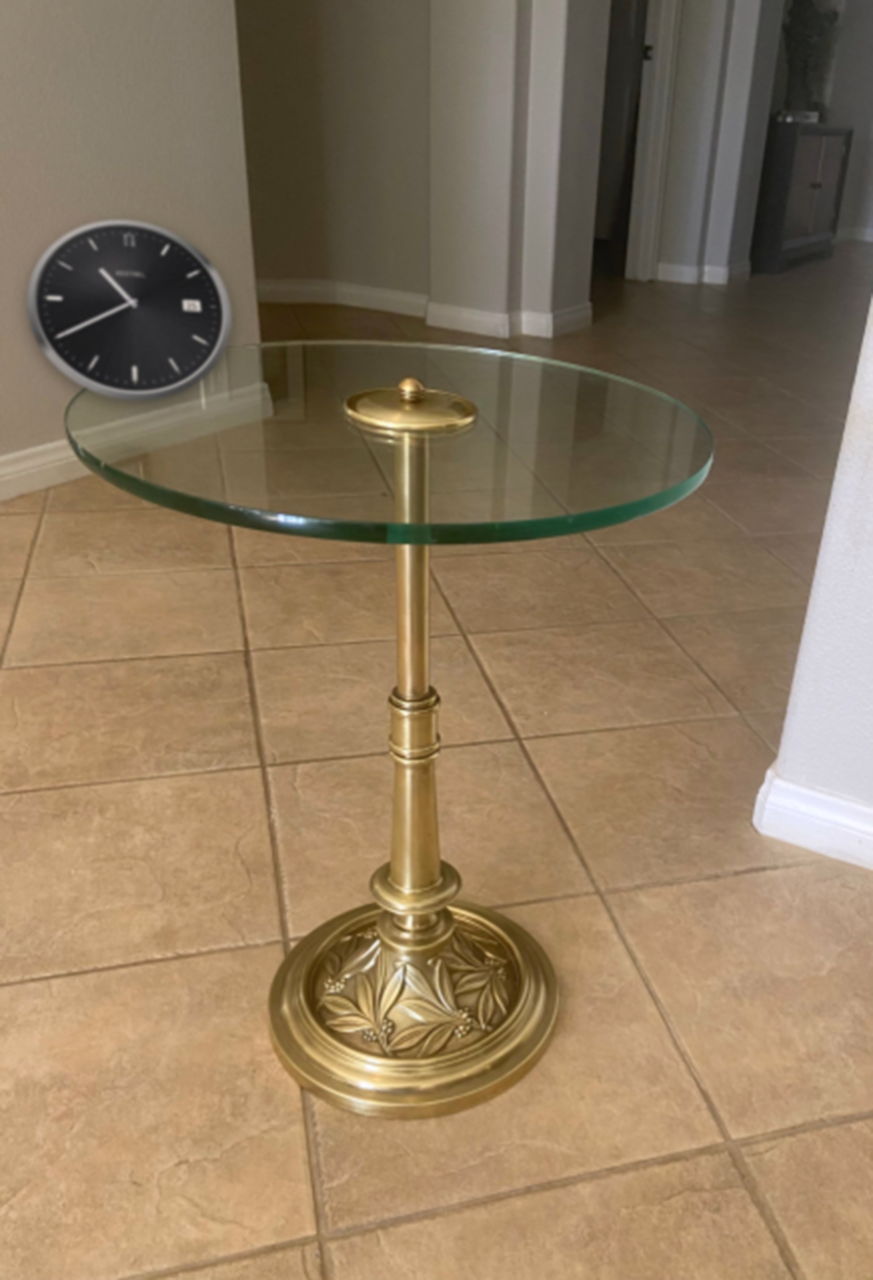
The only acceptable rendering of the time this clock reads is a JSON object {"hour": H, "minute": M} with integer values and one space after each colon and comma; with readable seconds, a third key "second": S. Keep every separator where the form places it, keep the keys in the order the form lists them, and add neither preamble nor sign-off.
{"hour": 10, "minute": 40}
